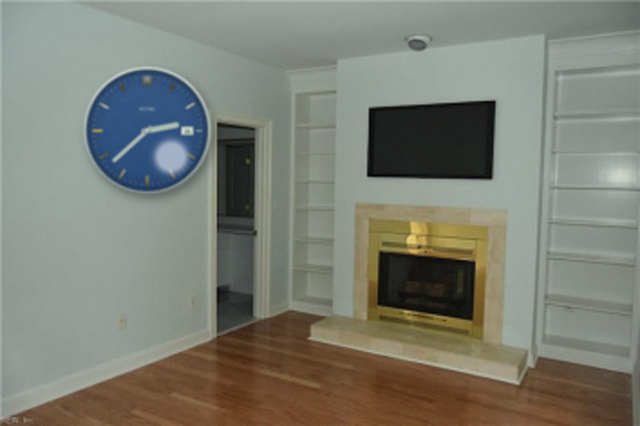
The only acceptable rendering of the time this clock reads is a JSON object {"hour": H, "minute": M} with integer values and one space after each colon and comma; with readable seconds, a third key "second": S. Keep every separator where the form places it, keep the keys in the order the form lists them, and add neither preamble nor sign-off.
{"hour": 2, "minute": 38}
